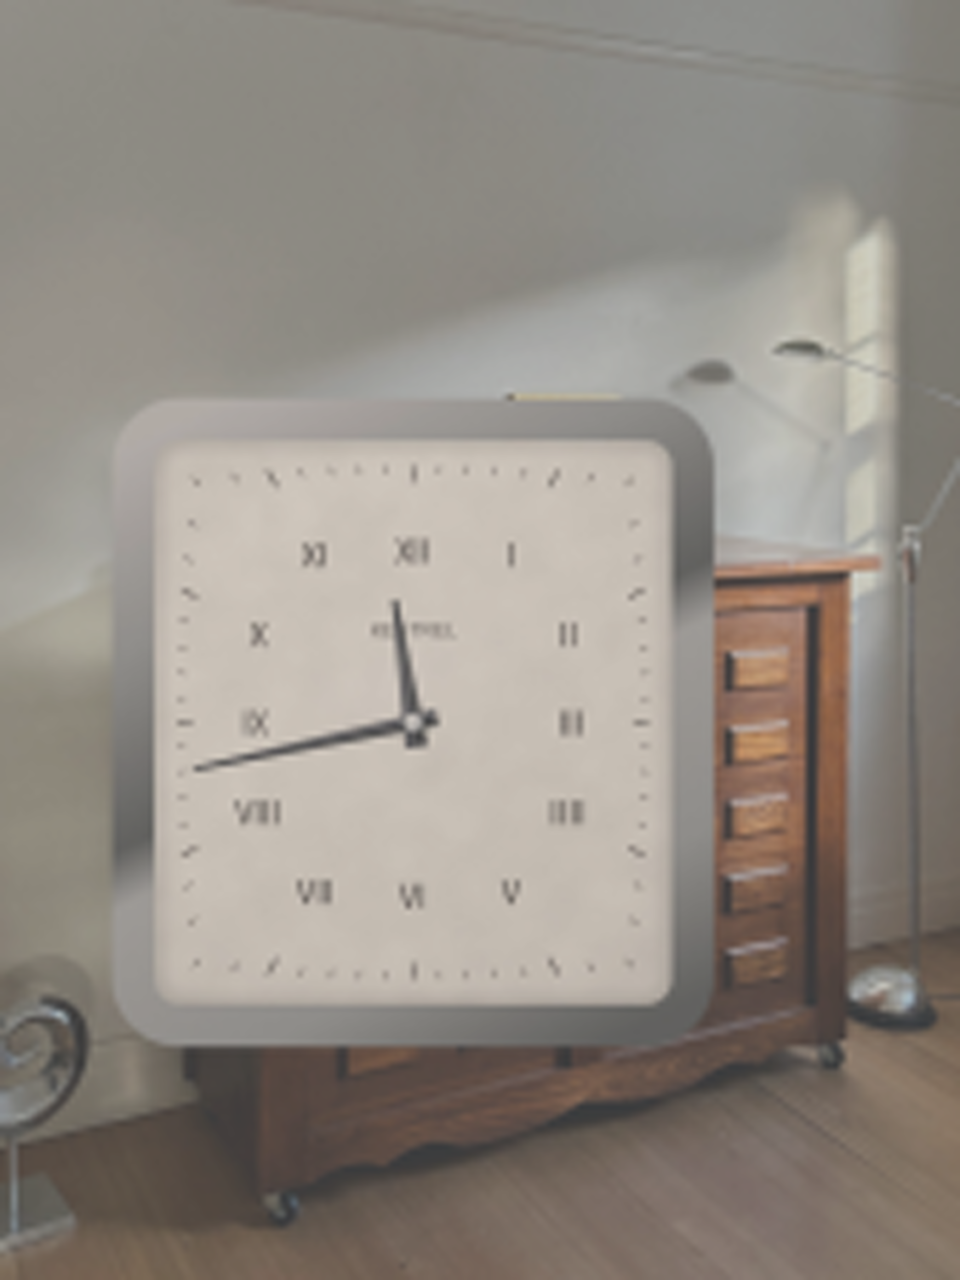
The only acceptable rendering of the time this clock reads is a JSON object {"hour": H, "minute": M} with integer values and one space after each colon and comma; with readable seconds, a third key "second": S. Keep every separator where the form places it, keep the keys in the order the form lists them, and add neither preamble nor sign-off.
{"hour": 11, "minute": 43}
